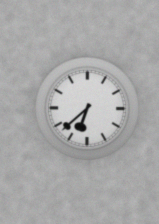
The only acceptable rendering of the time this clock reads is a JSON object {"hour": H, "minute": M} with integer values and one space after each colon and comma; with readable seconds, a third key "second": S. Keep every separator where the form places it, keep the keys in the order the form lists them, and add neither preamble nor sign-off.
{"hour": 6, "minute": 38}
